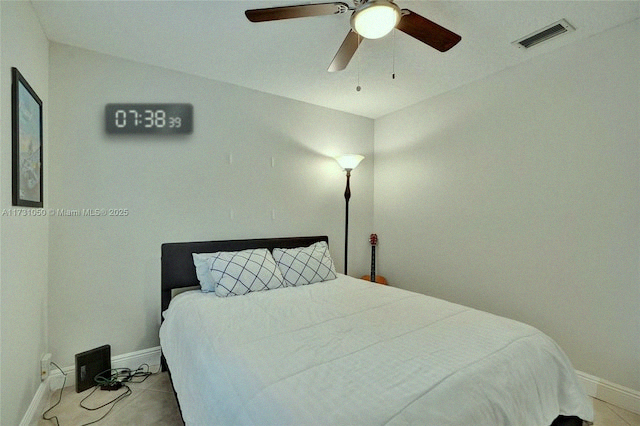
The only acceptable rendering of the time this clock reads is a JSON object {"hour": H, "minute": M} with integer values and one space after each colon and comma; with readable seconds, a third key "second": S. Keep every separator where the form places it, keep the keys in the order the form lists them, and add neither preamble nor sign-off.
{"hour": 7, "minute": 38}
